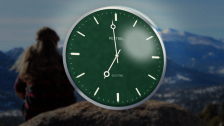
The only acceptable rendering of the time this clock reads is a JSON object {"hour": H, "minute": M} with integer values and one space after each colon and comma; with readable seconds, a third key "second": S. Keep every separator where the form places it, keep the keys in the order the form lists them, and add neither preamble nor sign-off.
{"hour": 6, "minute": 59}
